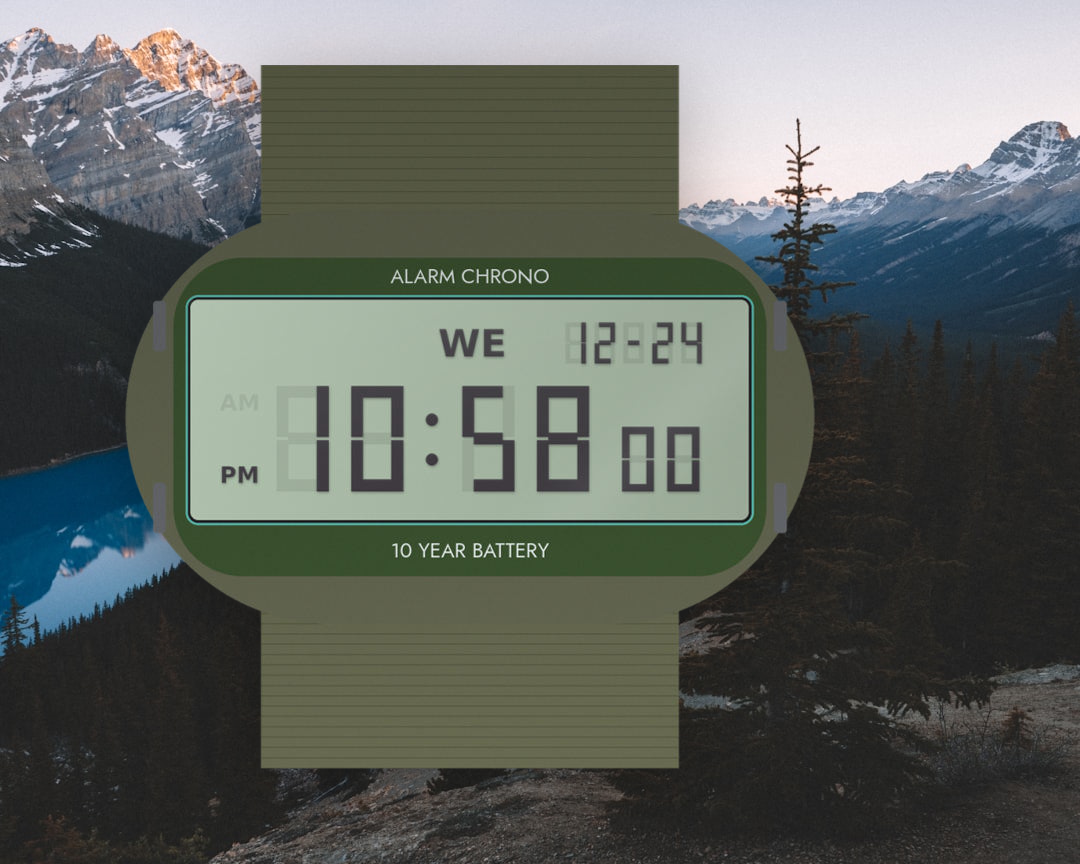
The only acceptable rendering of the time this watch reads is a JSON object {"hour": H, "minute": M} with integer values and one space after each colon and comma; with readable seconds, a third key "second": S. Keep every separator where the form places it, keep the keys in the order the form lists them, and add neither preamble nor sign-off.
{"hour": 10, "minute": 58, "second": 0}
